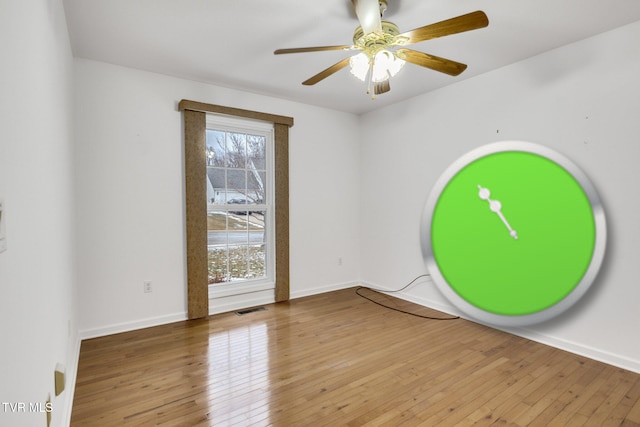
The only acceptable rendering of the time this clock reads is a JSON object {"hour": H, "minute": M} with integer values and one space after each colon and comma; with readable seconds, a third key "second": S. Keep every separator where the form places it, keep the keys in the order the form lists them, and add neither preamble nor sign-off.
{"hour": 10, "minute": 54}
